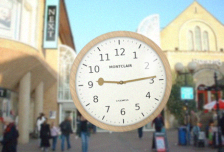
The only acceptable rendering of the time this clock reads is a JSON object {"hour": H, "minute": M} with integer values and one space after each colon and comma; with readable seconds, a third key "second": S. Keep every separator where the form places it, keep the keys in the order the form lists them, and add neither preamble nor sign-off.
{"hour": 9, "minute": 14}
